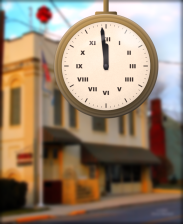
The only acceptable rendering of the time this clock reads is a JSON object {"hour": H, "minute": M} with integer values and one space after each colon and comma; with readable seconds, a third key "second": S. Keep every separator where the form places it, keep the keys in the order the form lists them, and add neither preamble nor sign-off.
{"hour": 11, "minute": 59}
